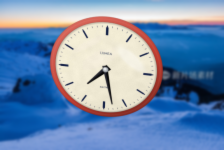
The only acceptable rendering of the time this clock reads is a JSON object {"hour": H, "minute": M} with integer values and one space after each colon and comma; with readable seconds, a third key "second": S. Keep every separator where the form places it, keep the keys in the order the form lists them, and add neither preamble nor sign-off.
{"hour": 7, "minute": 28}
